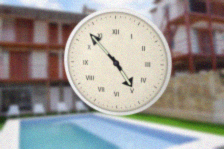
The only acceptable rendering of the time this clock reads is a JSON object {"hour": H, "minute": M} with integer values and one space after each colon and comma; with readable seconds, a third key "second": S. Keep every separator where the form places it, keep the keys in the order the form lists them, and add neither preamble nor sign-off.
{"hour": 4, "minute": 53}
